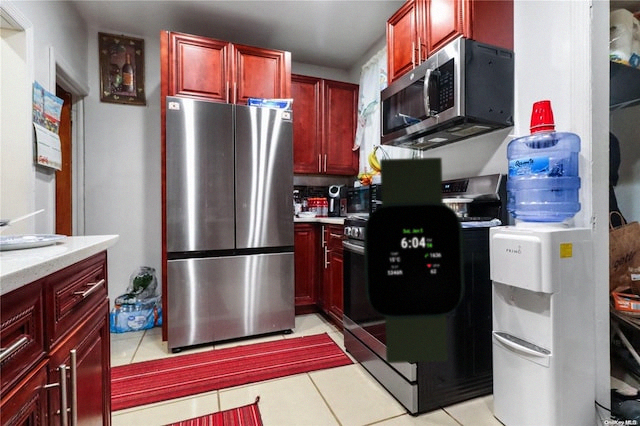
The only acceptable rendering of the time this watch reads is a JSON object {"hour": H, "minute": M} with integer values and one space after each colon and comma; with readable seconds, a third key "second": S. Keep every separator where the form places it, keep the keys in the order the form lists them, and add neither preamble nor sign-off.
{"hour": 6, "minute": 4}
